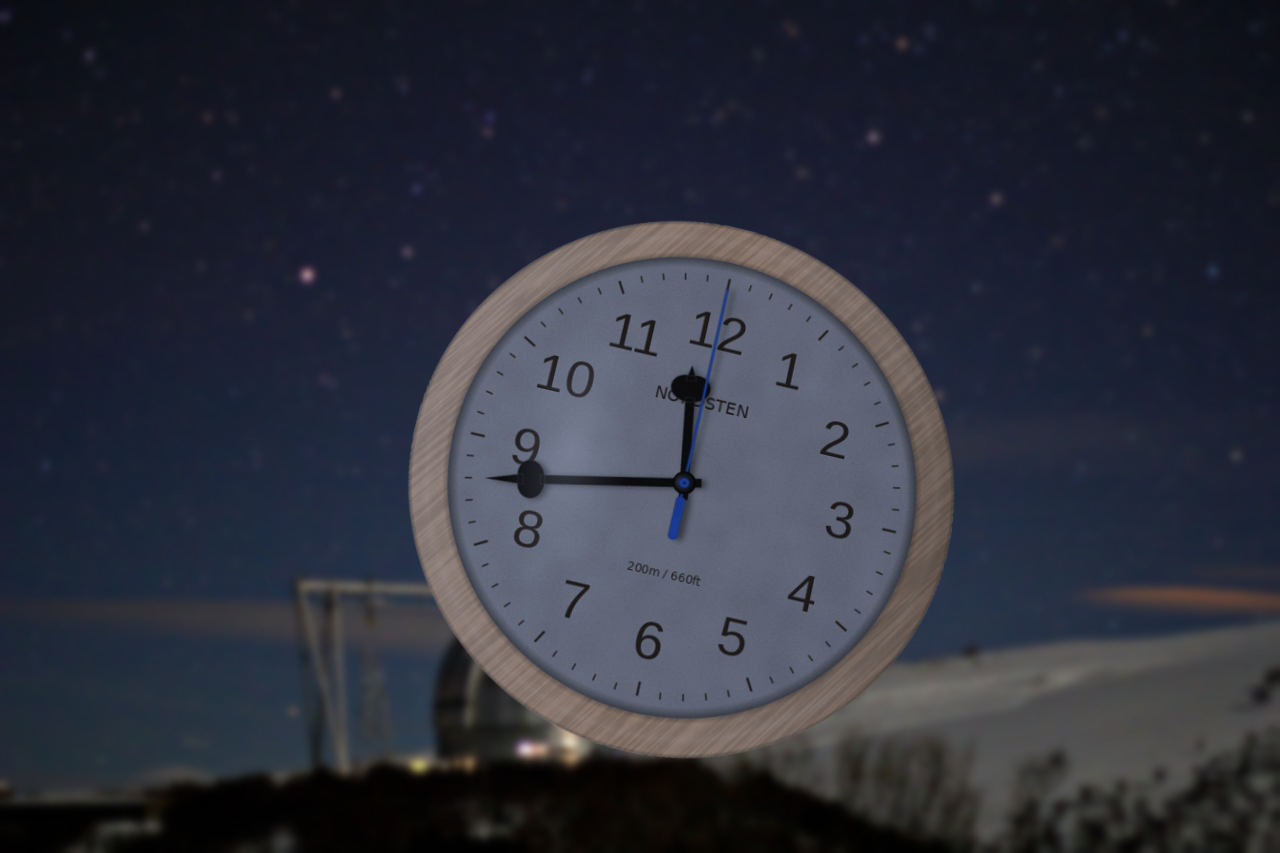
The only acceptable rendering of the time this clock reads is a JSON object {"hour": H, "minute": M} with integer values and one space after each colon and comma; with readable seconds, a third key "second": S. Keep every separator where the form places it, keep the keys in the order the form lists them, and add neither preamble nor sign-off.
{"hour": 11, "minute": 43, "second": 0}
